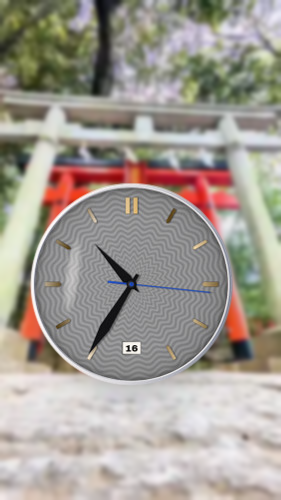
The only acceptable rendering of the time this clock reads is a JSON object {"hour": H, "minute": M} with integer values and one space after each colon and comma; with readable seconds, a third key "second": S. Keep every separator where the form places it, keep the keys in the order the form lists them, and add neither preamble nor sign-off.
{"hour": 10, "minute": 35, "second": 16}
